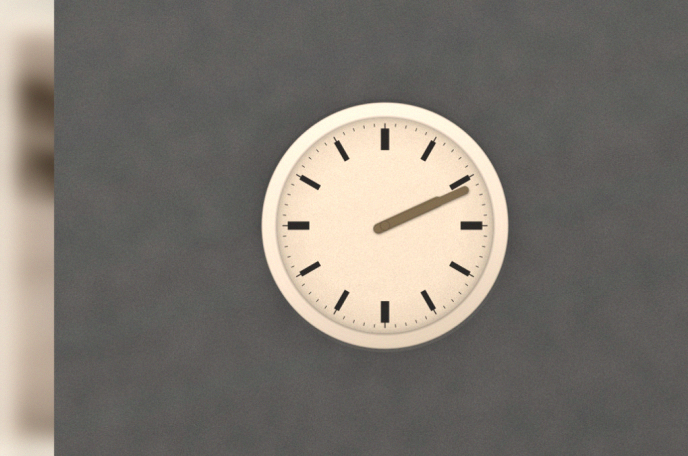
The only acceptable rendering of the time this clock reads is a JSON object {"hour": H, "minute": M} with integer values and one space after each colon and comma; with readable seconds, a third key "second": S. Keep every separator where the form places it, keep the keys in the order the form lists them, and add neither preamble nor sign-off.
{"hour": 2, "minute": 11}
